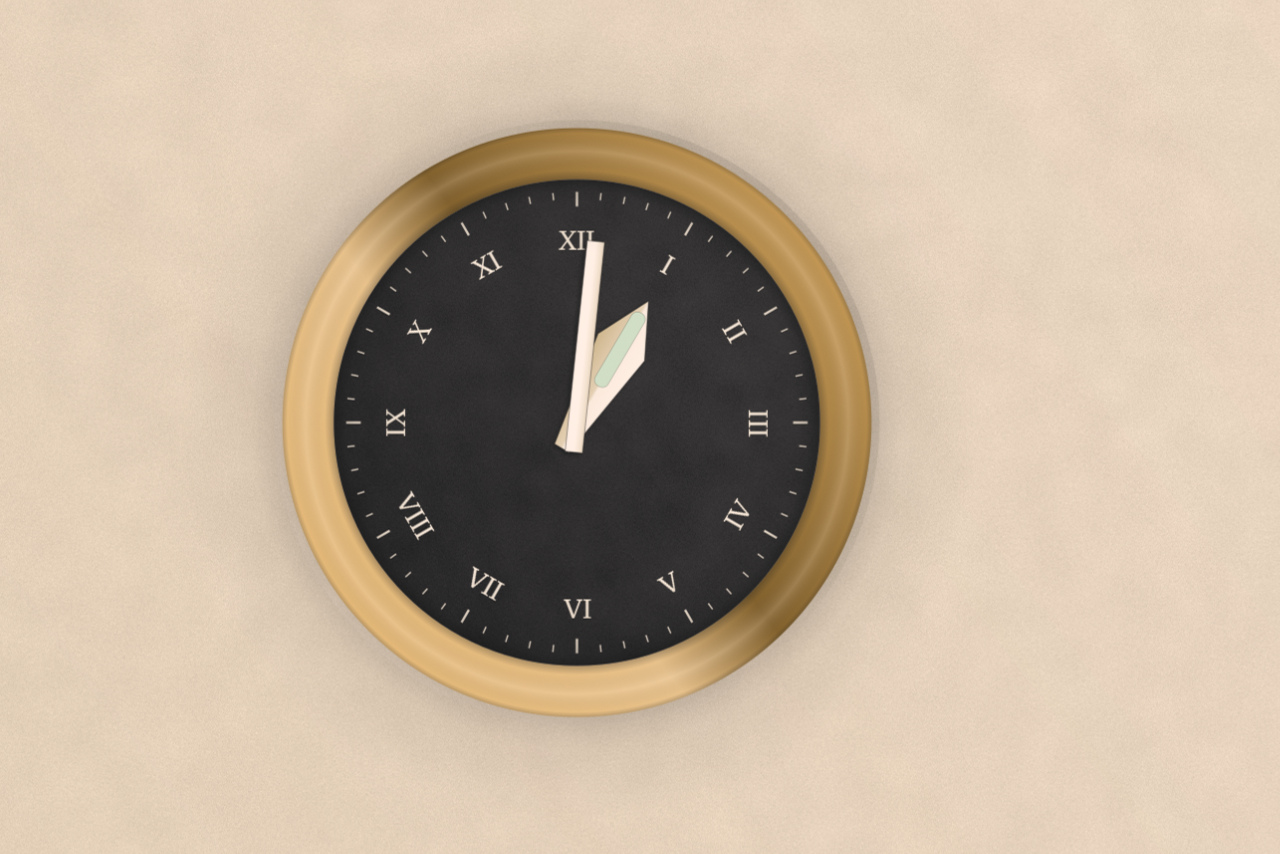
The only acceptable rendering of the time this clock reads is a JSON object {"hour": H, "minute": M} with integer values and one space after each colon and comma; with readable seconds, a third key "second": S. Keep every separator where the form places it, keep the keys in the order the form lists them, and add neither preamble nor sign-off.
{"hour": 1, "minute": 1}
